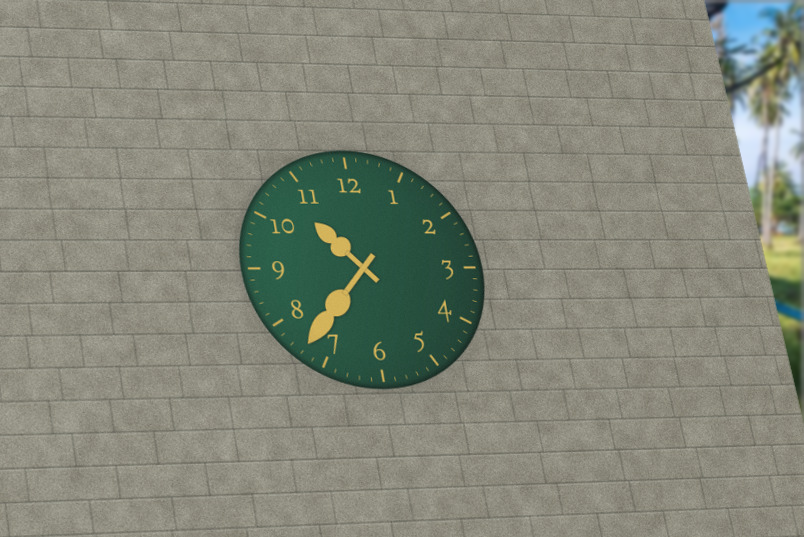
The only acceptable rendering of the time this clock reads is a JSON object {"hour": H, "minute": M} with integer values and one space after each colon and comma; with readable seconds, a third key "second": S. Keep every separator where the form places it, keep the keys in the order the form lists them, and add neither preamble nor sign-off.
{"hour": 10, "minute": 37}
